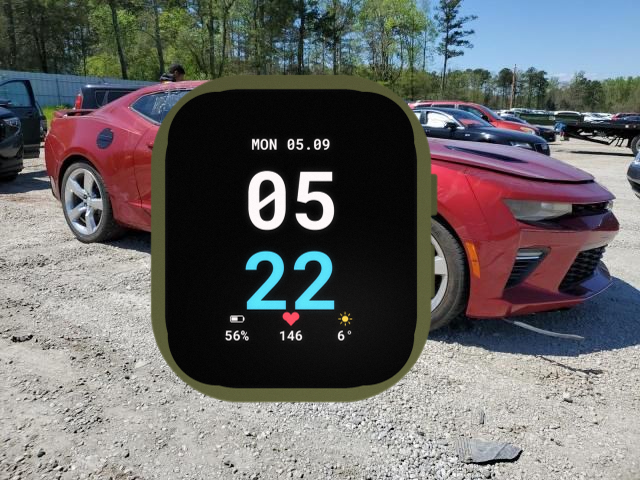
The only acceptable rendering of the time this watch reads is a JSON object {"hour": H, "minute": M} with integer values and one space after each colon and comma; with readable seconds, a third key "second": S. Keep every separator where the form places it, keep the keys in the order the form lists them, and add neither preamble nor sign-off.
{"hour": 5, "minute": 22}
